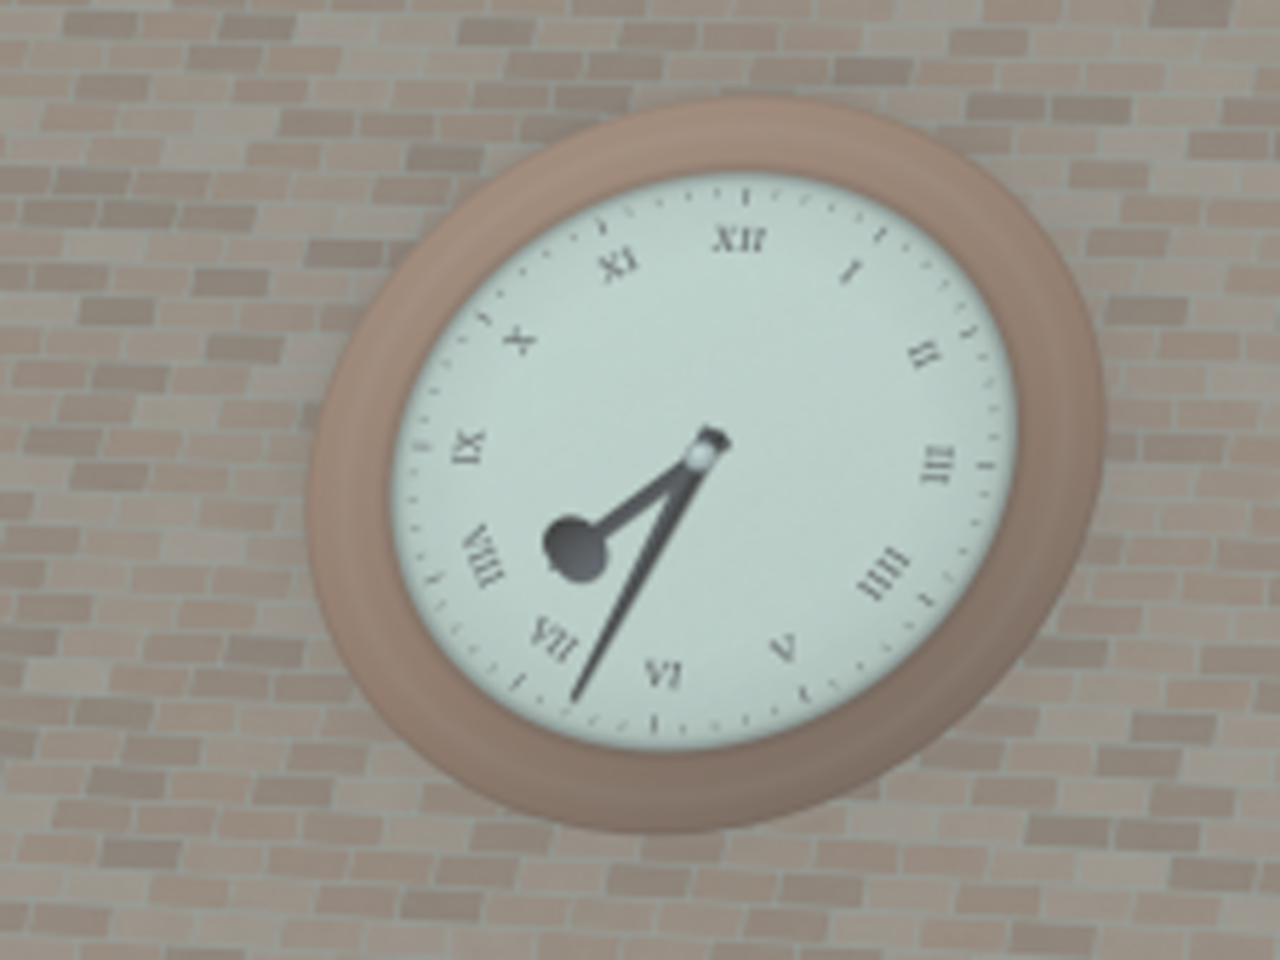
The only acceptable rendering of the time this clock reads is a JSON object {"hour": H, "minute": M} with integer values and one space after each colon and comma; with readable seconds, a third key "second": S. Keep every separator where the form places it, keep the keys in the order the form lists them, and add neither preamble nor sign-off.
{"hour": 7, "minute": 33}
